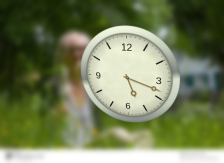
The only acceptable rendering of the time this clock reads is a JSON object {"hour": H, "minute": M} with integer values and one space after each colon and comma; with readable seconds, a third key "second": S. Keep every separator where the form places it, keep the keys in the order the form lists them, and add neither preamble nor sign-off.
{"hour": 5, "minute": 18}
